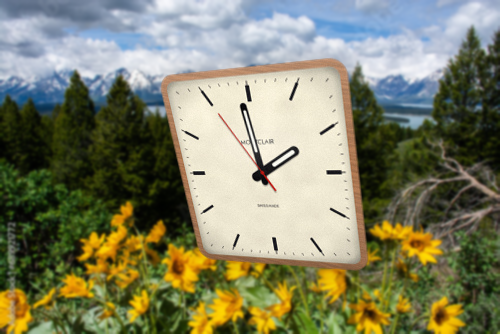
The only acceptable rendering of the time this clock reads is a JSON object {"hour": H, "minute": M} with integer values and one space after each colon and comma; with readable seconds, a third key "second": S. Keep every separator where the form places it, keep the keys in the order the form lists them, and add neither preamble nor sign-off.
{"hour": 1, "minute": 58, "second": 55}
